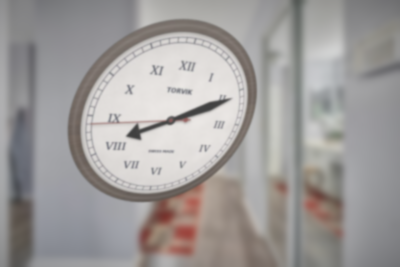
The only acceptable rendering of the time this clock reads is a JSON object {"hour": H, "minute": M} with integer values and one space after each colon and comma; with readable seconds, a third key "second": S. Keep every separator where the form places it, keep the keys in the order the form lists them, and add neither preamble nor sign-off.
{"hour": 8, "minute": 10, "second": 44}
